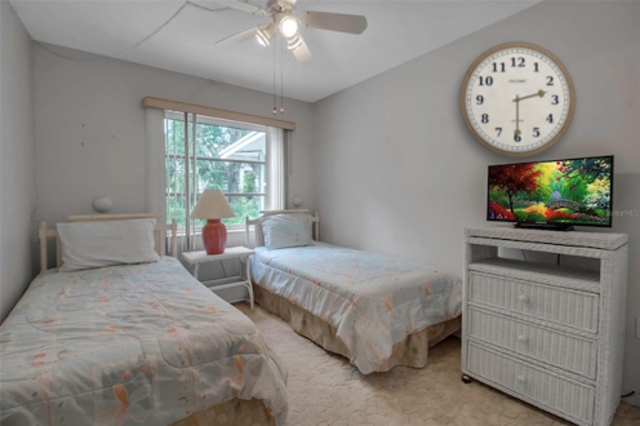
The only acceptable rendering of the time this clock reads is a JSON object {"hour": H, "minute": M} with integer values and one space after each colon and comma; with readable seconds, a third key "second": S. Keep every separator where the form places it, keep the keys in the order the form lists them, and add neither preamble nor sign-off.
{"hour": 2, "minute": 30}
